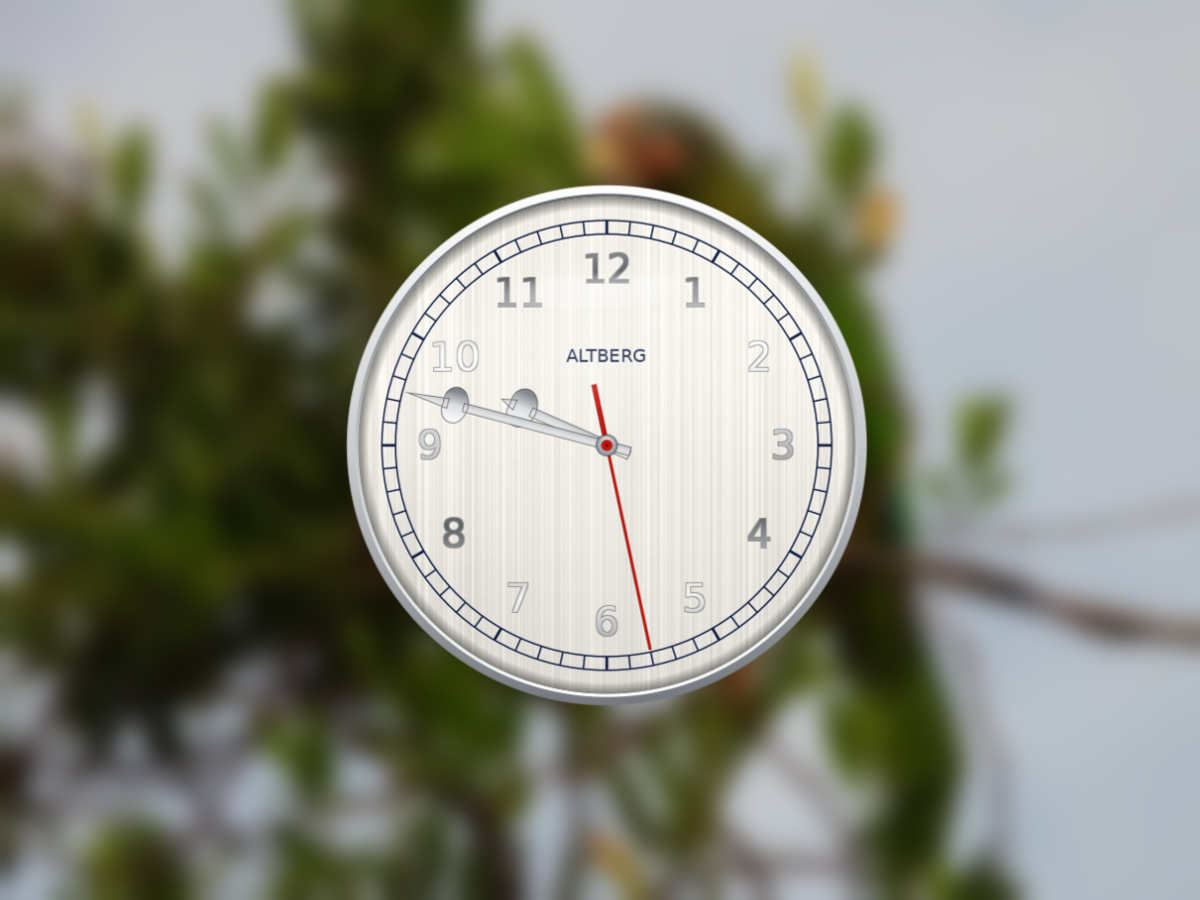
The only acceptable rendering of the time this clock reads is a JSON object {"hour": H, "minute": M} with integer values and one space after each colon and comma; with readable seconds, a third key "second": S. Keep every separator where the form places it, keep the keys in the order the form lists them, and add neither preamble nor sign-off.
{"hour": 9, "minute": 47, "second": 28}
